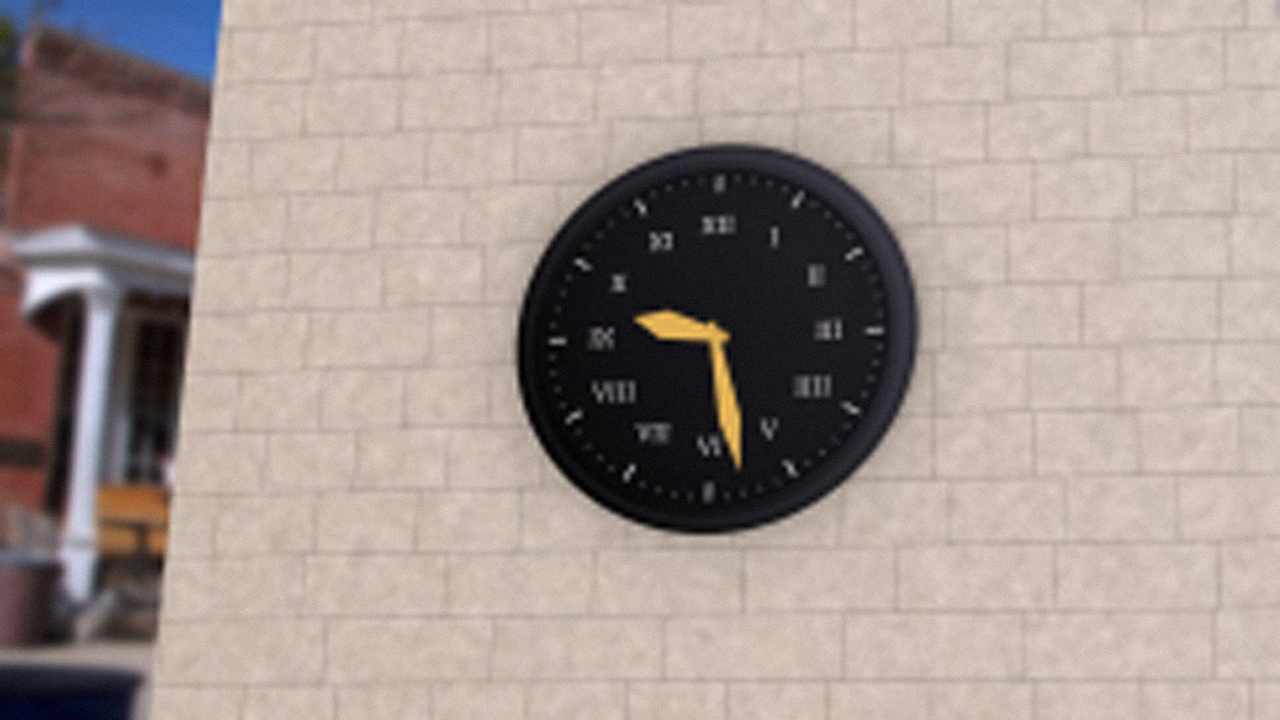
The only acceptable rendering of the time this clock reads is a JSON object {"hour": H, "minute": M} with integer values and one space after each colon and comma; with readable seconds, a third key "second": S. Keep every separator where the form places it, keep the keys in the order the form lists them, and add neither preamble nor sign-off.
{"hour": 9, "minute": 28}
